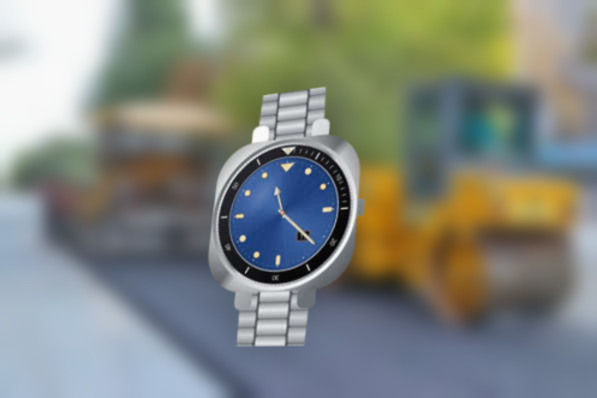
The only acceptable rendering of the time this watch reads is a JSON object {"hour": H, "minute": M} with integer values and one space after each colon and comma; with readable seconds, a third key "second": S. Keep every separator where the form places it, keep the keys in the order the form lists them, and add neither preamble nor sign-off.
{"hour": 11, "minute": 22}
